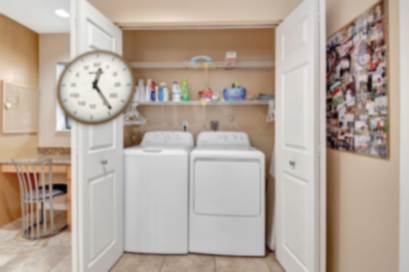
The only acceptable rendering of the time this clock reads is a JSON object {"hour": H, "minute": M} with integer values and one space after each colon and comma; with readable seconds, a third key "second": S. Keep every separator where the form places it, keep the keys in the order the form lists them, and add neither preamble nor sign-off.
{"hour": 12, "minute": 24}
